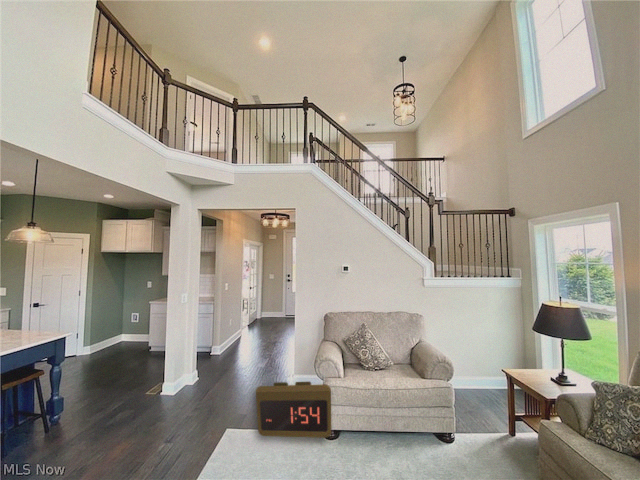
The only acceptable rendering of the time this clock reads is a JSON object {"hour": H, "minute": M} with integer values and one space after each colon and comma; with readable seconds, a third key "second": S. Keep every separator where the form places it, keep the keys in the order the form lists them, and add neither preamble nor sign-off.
{"hour": 1, "minute": 54}
